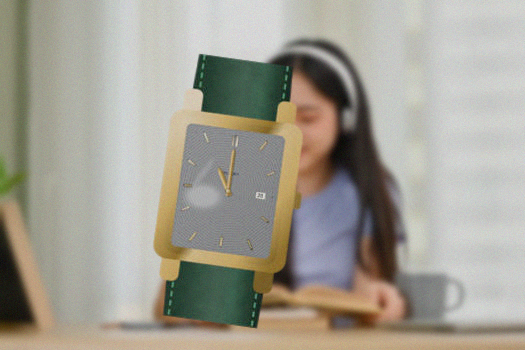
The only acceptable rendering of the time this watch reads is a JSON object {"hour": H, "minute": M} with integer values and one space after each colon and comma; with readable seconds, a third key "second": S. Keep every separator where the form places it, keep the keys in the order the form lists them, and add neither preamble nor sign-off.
{"hour": 11, "minute": 0}
